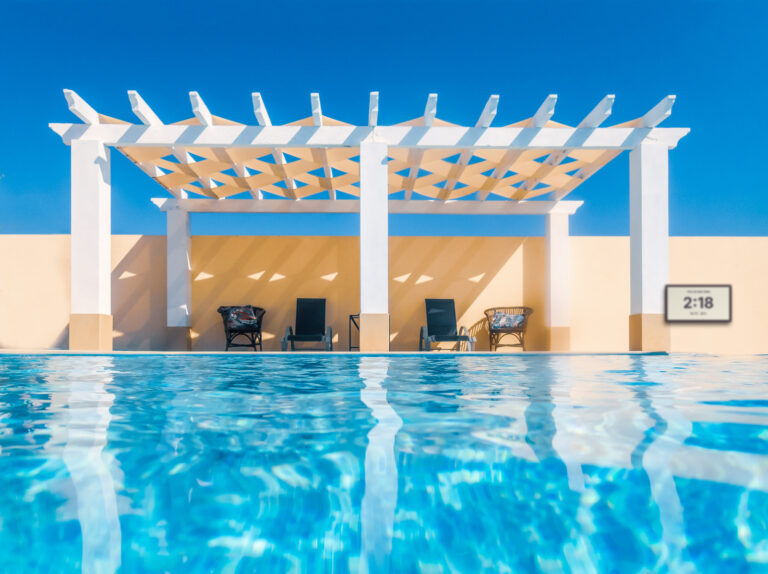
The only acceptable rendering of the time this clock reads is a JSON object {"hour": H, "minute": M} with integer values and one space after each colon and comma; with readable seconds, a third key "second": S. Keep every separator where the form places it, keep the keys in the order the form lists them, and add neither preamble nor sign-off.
{"hour": 2, "minute": 18}
